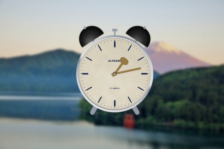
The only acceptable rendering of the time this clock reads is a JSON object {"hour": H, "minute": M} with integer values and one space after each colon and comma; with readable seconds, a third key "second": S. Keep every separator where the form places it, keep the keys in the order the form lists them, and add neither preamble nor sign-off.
{"hour": 1, "minute": 13}
